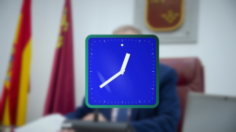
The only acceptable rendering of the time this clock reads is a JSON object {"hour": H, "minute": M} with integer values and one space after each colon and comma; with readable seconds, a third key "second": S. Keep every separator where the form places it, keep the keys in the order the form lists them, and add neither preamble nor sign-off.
{"hour": 12, "minute": 39}
